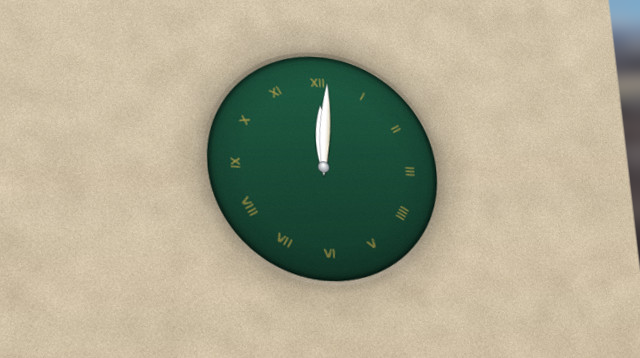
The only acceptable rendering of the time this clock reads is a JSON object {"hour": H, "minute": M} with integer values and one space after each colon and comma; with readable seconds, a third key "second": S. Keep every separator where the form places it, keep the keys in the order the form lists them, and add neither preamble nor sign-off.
{"hour": 12, "minute": 1}
